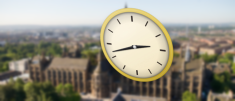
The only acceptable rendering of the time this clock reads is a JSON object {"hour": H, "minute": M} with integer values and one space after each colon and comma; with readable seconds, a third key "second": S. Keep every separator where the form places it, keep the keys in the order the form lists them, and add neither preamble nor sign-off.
{"hour": 2, "minute": 42}
